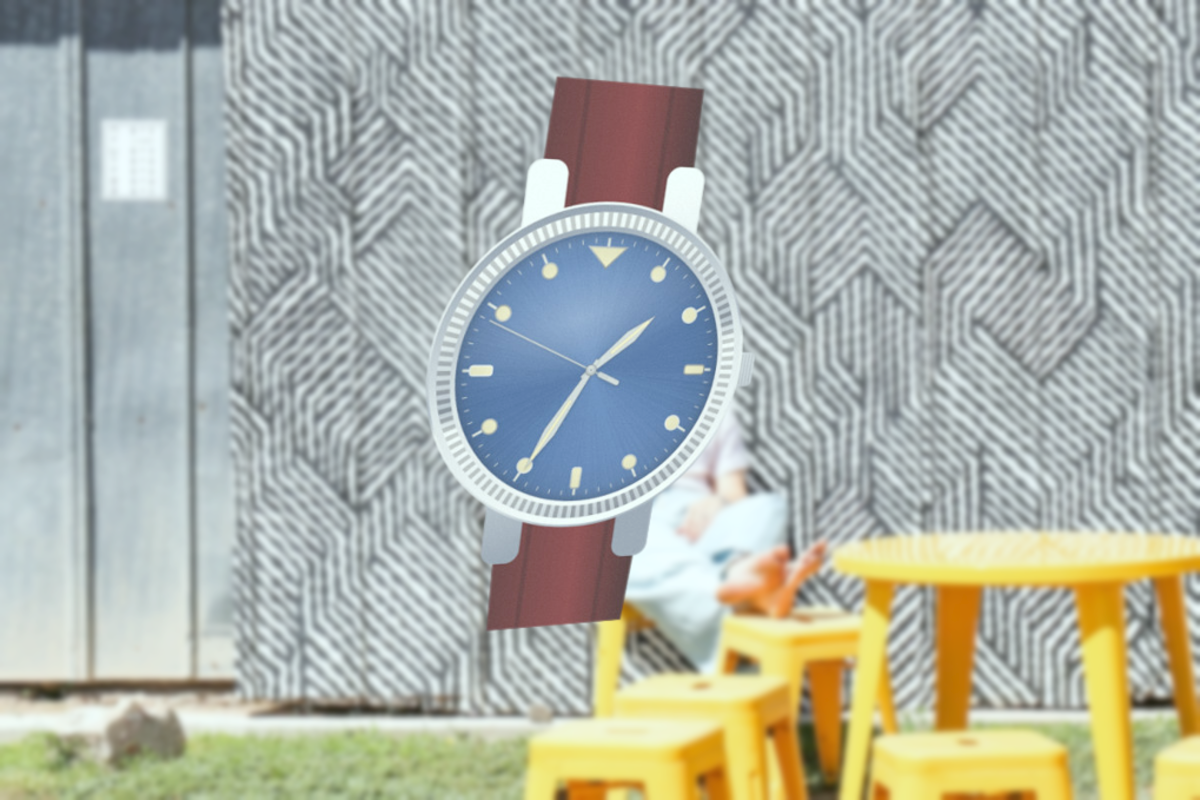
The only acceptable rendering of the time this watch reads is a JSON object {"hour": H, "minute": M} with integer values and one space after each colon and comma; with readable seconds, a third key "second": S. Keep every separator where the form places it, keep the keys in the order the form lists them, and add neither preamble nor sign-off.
{"hour": 1, "minute": 34, "second": 49}
